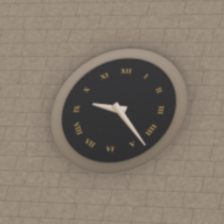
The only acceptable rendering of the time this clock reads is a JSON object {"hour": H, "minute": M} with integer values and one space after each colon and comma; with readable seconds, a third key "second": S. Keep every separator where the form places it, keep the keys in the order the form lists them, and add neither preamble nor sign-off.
{"hour": 9, "minute": 23}
